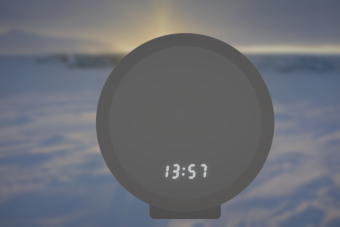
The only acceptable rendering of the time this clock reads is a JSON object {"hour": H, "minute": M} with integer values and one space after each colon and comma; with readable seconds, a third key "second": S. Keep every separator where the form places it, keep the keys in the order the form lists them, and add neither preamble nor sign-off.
{"hour": 13, "minute": 57}
